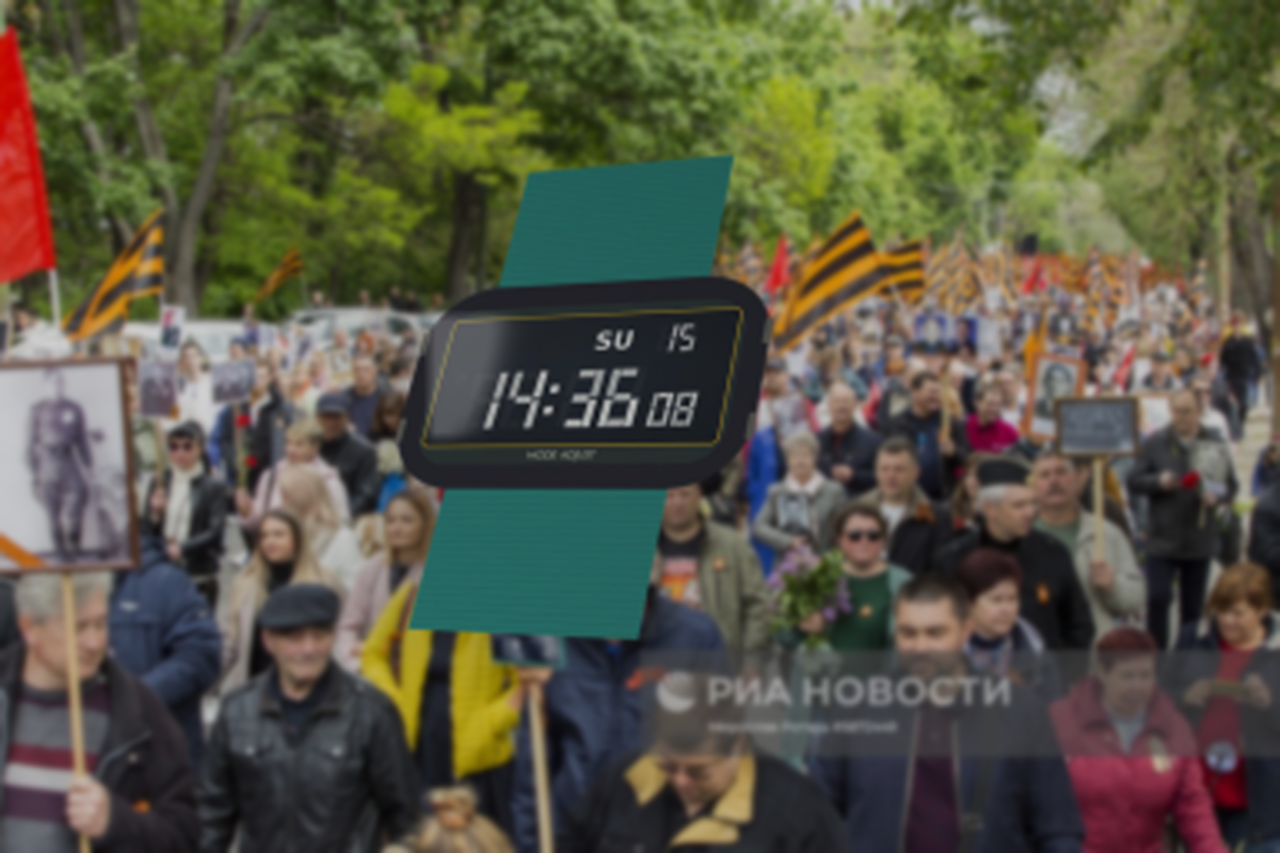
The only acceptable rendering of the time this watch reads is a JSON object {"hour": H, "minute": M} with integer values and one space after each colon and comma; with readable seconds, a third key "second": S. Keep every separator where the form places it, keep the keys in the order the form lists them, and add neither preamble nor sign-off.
{"hour": 14, "minute": 36, "second": 8}
